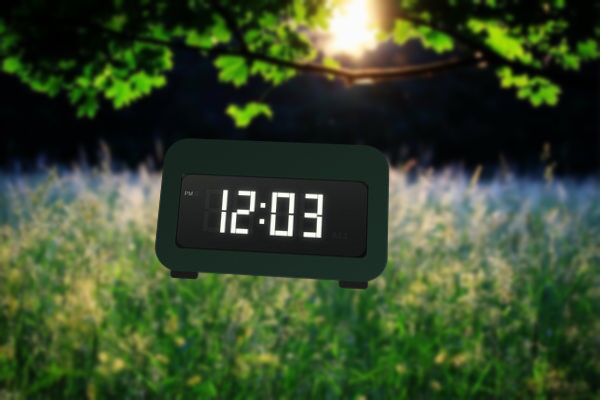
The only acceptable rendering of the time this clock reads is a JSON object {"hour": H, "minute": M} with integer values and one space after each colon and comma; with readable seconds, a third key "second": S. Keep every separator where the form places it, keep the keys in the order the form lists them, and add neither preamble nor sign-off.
{"hour": 12, "minute": 3}
